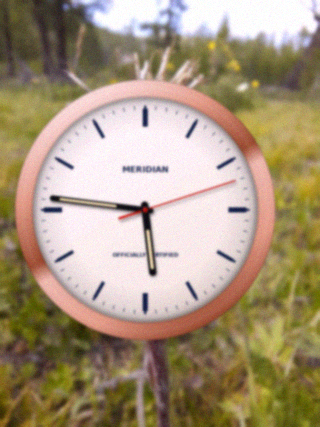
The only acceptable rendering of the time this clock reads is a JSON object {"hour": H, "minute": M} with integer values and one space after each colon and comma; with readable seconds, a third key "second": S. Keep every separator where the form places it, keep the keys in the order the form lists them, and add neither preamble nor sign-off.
{"hour": 5, "minute": 46, "second": 12}
